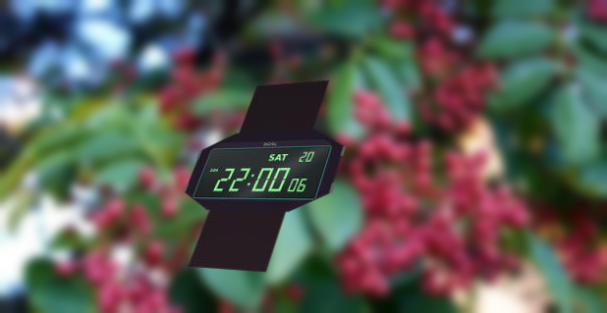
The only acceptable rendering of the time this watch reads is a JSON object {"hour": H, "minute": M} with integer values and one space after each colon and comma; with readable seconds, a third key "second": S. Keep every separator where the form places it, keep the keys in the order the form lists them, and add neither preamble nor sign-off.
{"hour": 22, "minute": 0, "second": 6}
